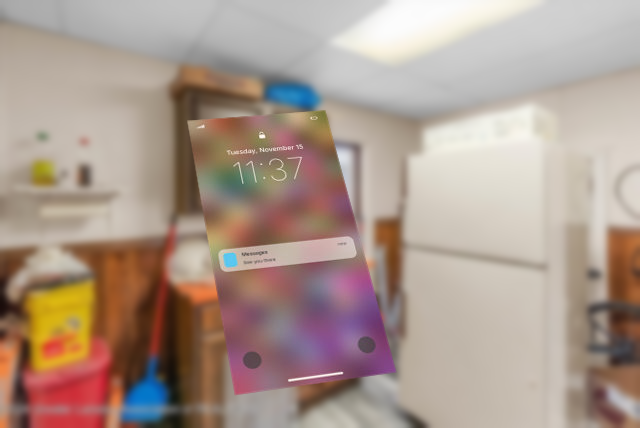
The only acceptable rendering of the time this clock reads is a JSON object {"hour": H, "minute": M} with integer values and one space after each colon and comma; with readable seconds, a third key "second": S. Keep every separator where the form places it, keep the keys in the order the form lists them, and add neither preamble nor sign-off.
{"hour": 11, "minute": 37}
